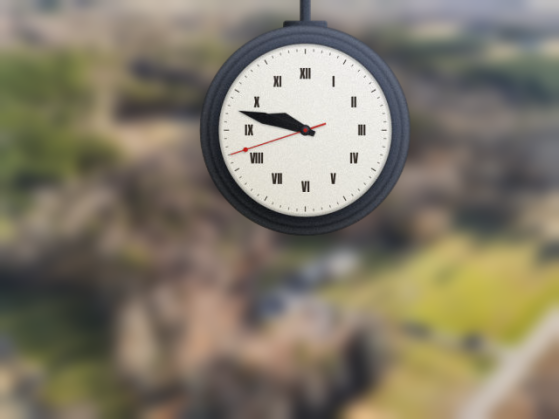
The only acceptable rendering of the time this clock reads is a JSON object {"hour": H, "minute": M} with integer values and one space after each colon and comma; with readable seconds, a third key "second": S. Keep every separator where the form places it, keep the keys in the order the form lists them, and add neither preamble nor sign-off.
{"hour": 9, "minute": 47, "second": 42}
